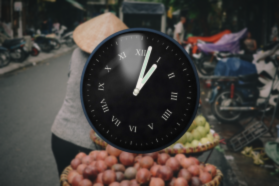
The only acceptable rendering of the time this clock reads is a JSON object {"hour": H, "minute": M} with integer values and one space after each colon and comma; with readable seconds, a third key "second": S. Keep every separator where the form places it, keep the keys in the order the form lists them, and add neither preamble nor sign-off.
{"hour": 1, "minute": 2}
